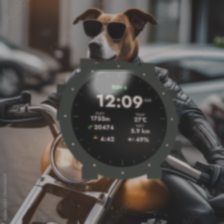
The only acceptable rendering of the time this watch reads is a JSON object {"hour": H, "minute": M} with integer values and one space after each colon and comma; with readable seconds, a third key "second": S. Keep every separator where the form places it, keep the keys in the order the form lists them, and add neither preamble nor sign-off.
{"hour": 12, "minute": 9}
